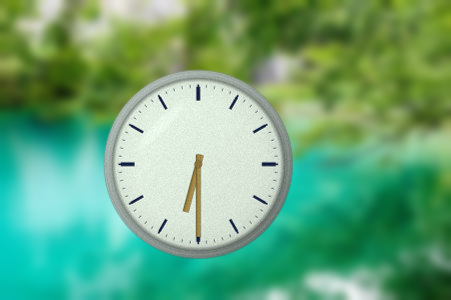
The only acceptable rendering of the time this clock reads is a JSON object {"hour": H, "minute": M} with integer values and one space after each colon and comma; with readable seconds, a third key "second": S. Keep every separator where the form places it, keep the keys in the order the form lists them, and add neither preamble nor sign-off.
{"hour": 6, "minute": 30}
